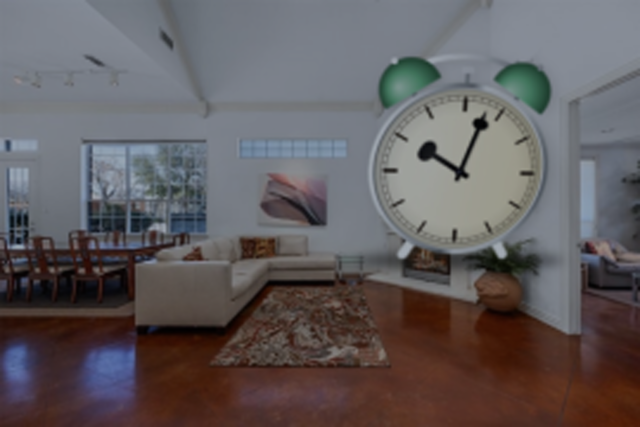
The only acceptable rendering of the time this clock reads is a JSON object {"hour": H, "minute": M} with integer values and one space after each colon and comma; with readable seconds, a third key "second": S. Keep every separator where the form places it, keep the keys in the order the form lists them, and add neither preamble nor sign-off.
{"hour": 10, "minute": 3}
